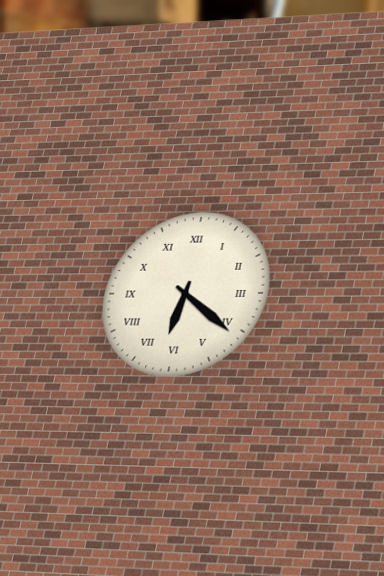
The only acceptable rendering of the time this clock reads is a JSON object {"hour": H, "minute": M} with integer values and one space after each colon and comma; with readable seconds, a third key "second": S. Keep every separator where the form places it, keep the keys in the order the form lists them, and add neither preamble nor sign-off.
{"hour": 6, "minute": 21}
